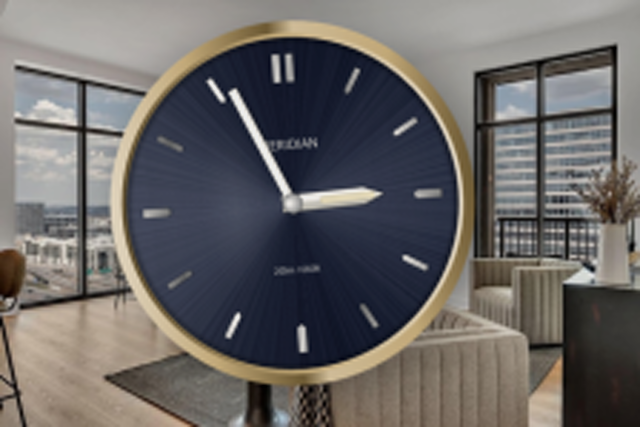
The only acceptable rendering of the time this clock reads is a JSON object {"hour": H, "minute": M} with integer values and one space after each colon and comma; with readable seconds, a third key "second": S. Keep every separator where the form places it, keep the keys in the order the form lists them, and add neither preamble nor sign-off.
{"hour": 2, "minute": 56}
